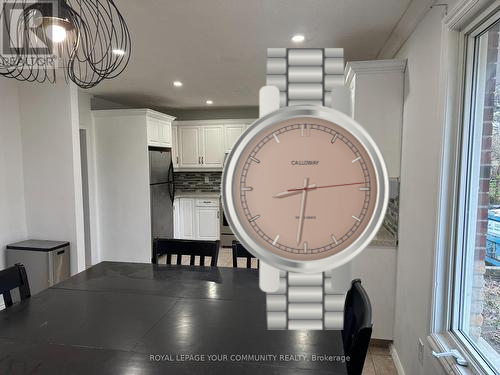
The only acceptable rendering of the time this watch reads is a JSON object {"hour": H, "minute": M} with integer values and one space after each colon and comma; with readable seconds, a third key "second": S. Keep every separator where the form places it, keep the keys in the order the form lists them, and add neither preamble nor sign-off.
{"hour": 8, "minute": 31, "second": 14}
